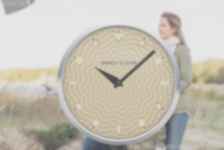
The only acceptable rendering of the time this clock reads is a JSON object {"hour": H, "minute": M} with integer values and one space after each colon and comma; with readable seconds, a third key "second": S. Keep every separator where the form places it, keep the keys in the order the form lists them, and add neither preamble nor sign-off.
{"hour": 10, "minute": 8}
